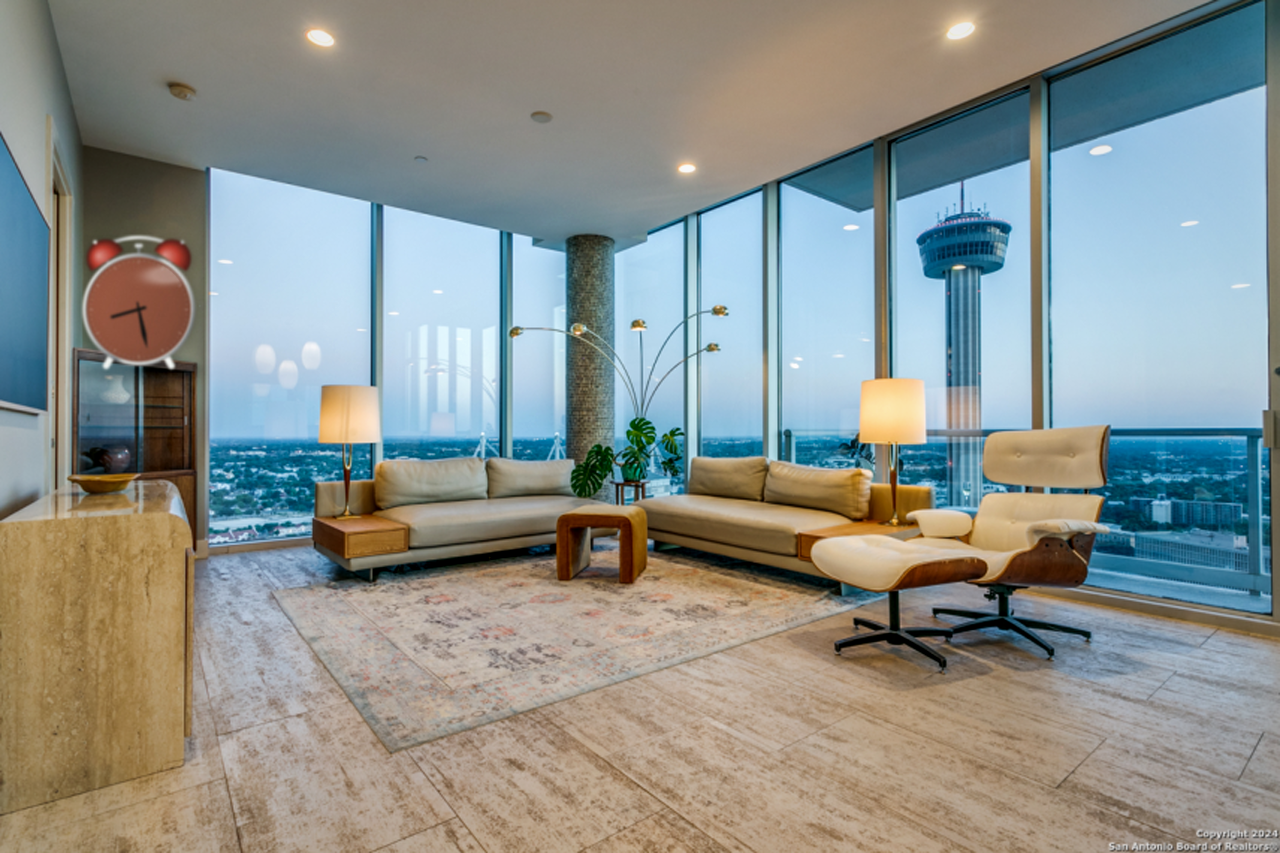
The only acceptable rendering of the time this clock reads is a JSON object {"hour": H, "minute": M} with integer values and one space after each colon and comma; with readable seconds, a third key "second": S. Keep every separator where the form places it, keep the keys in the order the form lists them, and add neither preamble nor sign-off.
{"hour": 8, "minute": 28}
